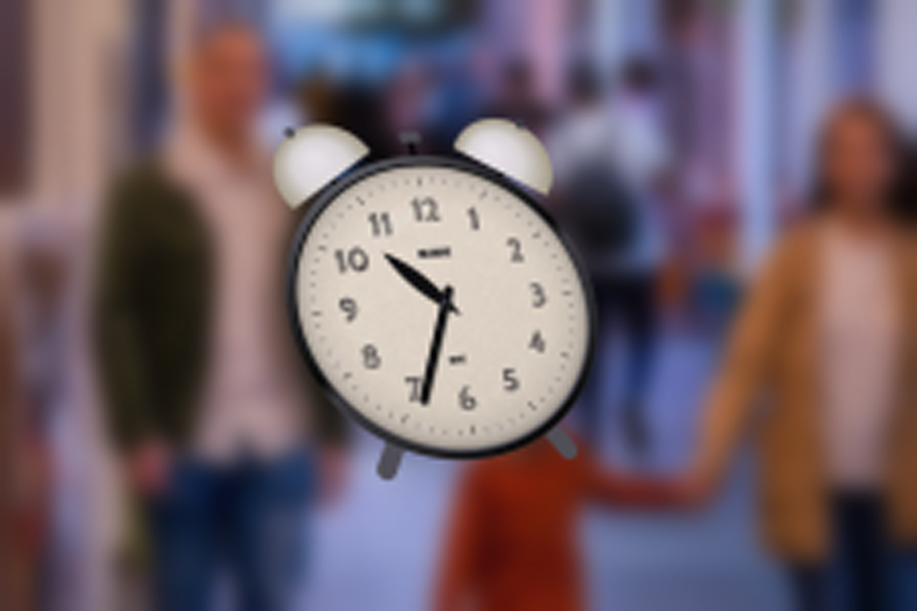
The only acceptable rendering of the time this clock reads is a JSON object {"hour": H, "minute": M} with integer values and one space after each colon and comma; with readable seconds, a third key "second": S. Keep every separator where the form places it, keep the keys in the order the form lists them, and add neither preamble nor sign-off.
{"hour": 10, "minute": 34}
